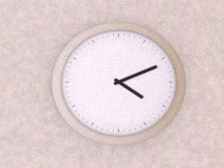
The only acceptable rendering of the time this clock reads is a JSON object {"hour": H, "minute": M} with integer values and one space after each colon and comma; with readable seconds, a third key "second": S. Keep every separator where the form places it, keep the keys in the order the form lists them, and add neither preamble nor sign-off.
{"hour": 4, "minute": 11}
